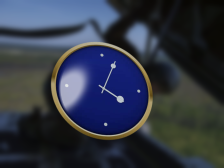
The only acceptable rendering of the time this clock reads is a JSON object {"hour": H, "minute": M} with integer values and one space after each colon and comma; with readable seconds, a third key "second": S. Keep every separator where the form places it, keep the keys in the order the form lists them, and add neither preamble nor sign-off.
{"hour": 4, "minute": 4}
